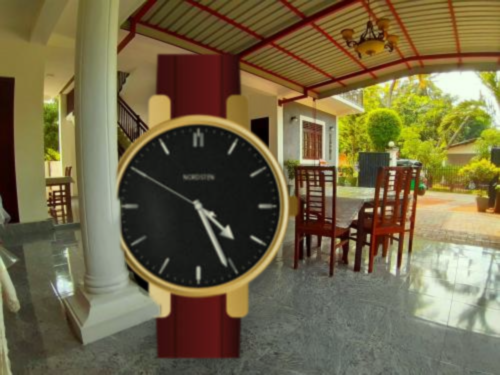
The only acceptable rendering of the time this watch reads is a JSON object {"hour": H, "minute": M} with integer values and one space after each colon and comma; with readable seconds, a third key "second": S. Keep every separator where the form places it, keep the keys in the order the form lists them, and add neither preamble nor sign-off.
{"hour": 4, "minute": 25, "second": 50}
